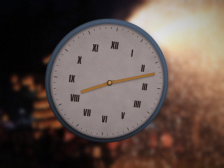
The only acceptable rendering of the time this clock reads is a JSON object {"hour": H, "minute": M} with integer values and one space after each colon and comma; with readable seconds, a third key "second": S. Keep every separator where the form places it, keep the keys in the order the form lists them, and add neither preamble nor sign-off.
{"hour": 8, "minute": 12}
